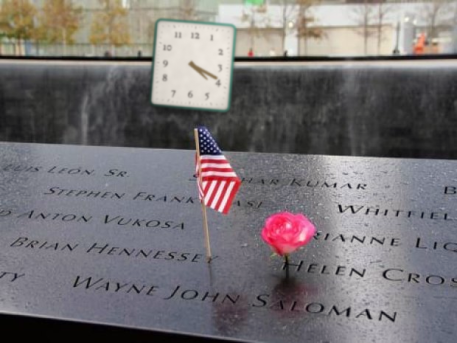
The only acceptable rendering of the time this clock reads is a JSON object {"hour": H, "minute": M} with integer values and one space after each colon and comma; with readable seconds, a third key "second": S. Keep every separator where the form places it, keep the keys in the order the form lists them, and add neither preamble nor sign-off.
{"hour": 4, "minute": 19}
